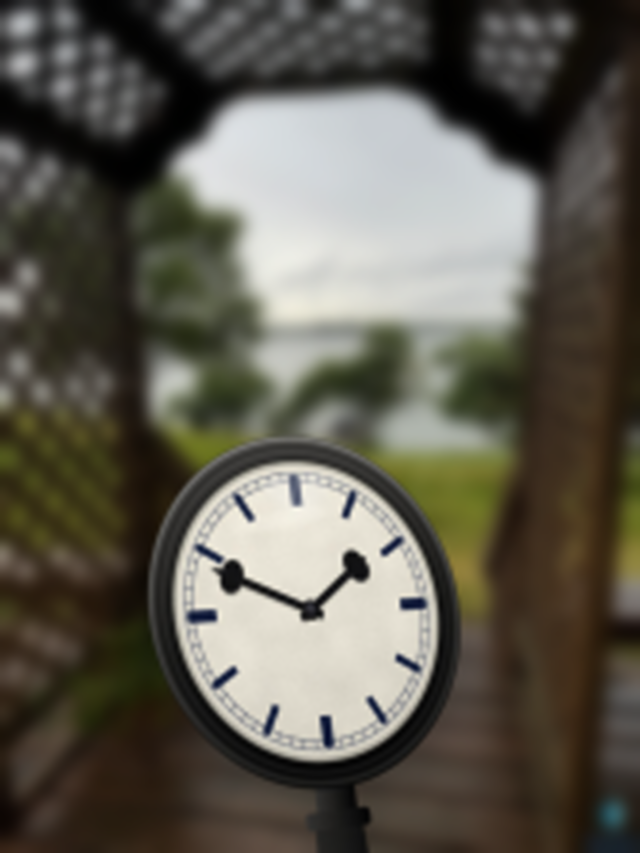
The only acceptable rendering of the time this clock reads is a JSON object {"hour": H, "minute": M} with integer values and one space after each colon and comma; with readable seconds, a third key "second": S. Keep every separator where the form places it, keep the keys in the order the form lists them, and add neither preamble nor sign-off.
{"hour": 1, "minute": 49}
